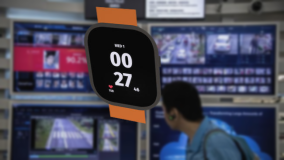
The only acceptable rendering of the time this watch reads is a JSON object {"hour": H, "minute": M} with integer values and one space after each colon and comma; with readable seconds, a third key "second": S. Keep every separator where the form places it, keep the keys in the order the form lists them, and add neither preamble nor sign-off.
{"hour": 0, "minute": 27}
